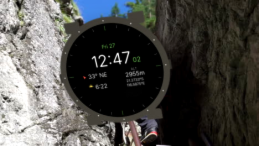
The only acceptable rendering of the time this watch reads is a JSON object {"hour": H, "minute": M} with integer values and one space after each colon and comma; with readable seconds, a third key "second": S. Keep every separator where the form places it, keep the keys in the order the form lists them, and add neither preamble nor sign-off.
{"hour": 12, "minute": 47}
